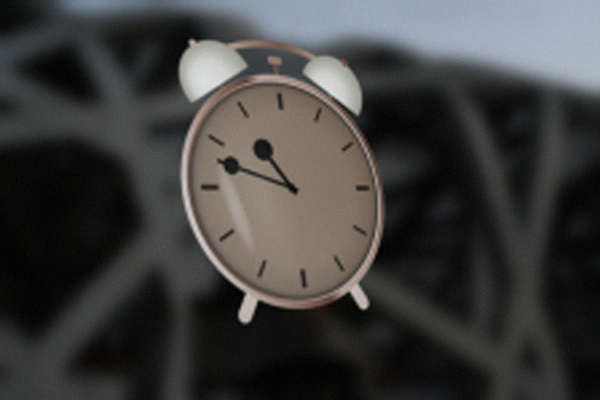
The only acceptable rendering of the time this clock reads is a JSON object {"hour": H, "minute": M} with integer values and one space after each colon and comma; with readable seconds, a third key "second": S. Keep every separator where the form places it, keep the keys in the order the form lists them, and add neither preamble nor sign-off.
{"hour": 10, "minute": 48}
